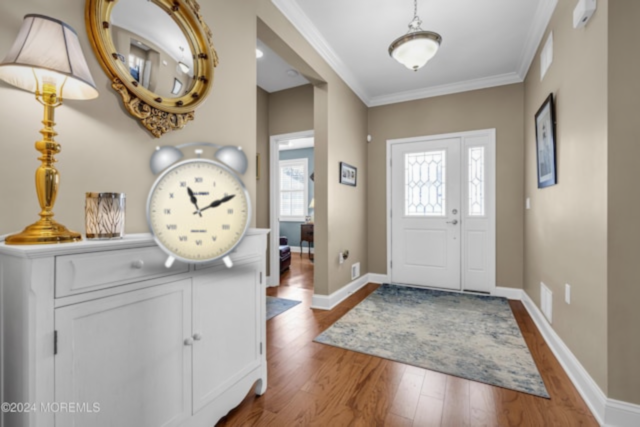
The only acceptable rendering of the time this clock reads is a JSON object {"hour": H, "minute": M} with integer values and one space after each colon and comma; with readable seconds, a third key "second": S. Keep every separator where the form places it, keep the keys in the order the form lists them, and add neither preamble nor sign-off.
{"hour": 11, "minute": 11}
